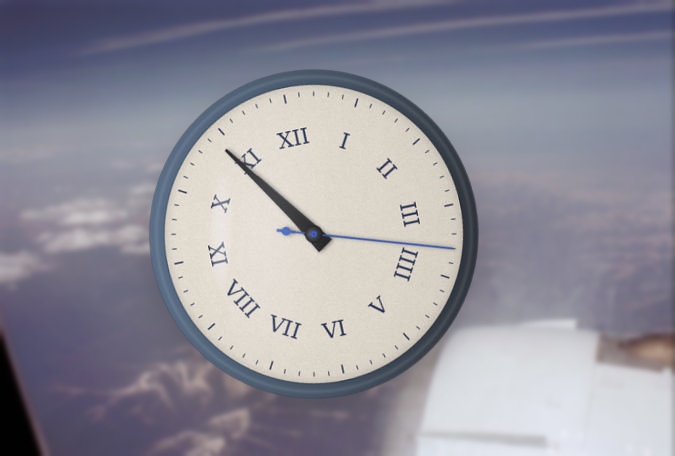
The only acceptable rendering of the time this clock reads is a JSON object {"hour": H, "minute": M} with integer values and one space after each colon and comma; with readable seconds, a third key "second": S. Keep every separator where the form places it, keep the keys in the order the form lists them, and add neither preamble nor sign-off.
{"hour": 10, "minute": 54, "second": 18}
